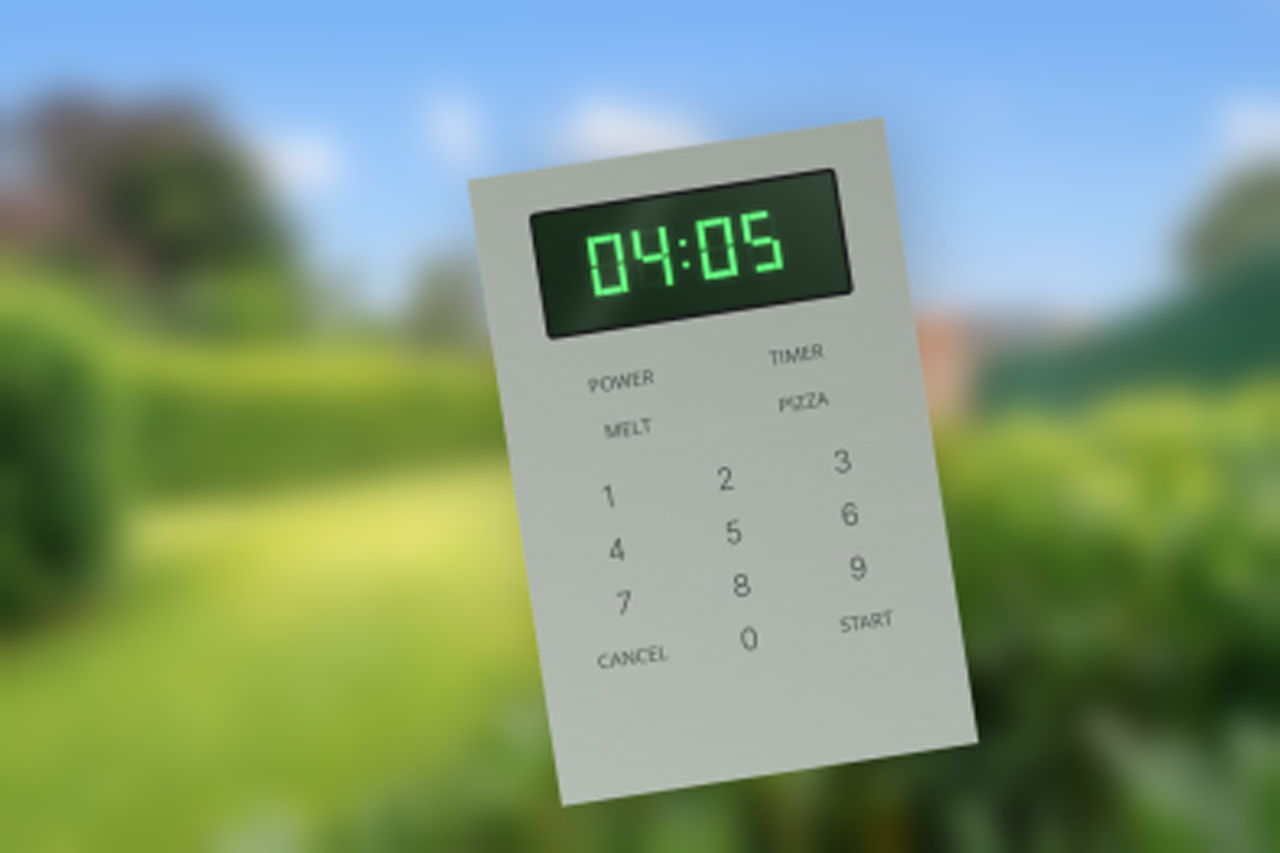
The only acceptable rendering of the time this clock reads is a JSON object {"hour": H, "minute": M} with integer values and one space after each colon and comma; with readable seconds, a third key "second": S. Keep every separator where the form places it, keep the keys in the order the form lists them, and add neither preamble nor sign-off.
{"hour": 4, "minute": 5}
